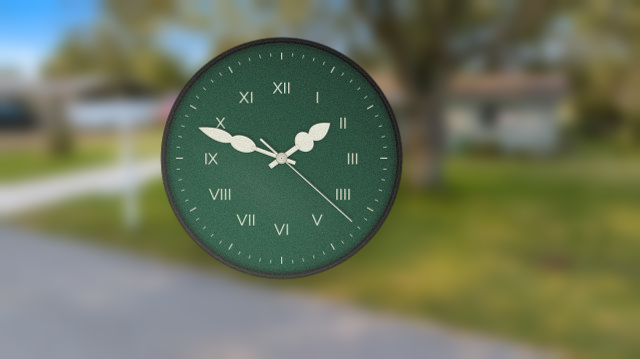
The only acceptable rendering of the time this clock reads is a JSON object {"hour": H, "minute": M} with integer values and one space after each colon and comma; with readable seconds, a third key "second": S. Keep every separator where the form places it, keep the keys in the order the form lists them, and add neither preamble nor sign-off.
{"hour": 1, "minute": 48, "second": 22}
